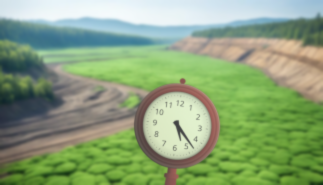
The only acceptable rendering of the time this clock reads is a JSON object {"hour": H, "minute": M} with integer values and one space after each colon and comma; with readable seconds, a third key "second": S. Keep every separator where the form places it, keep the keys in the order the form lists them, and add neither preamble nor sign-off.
{"hour": 5, "minute": 23}
